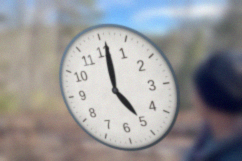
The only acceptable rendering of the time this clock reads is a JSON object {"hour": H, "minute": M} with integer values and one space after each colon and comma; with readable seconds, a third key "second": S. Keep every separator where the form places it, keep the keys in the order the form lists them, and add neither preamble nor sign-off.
{"hour": 5, "minute": 1}
